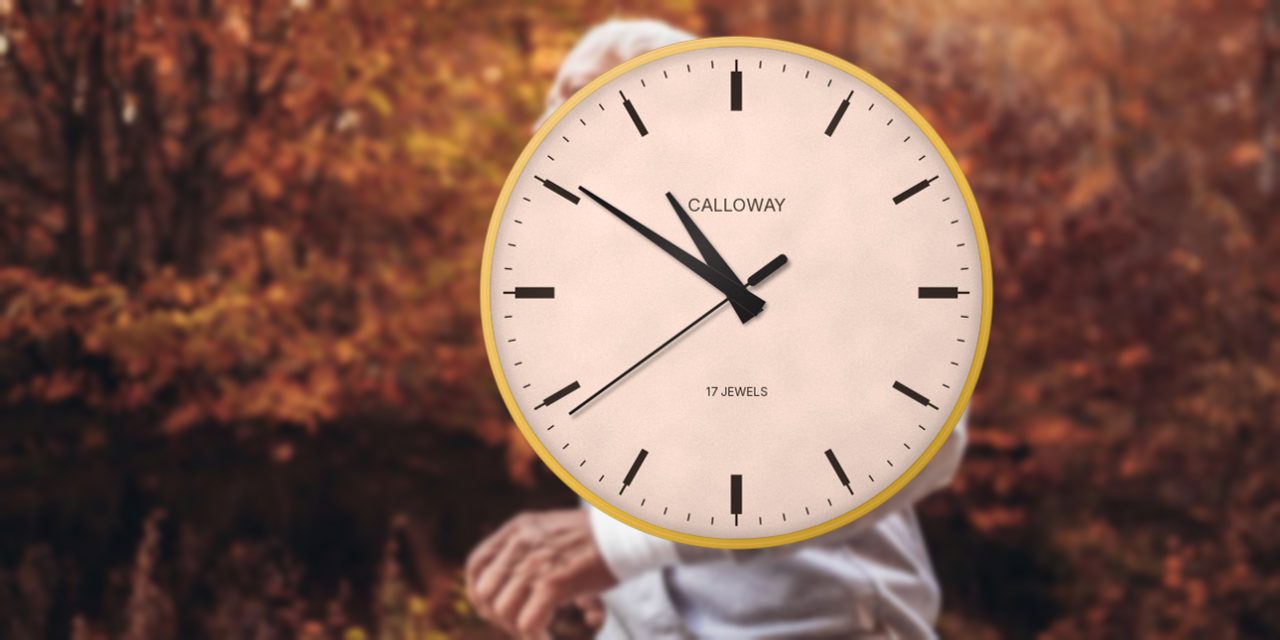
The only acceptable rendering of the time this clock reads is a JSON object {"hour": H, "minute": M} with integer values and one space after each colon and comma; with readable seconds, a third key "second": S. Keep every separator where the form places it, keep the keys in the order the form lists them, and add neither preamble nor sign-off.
{"hour": 10, "minute": 50, "second": 39}
